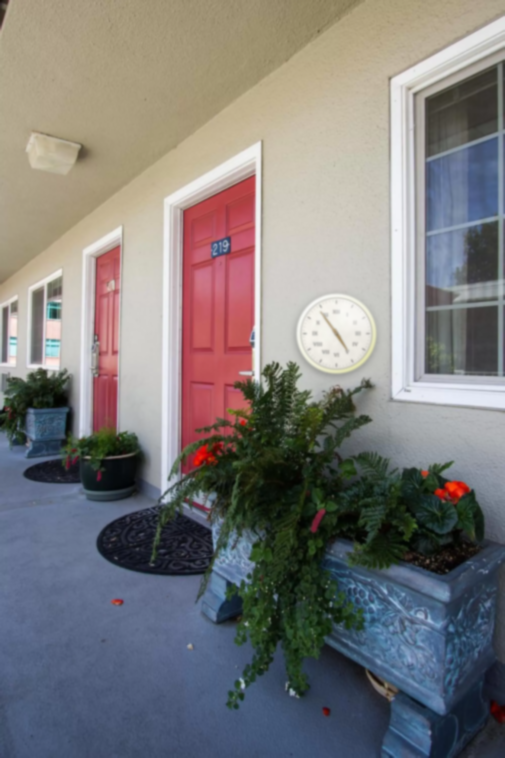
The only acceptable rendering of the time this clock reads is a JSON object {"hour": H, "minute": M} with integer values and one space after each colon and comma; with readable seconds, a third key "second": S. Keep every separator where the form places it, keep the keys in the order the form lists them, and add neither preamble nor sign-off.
{"hour": 4, "minute": 54}
